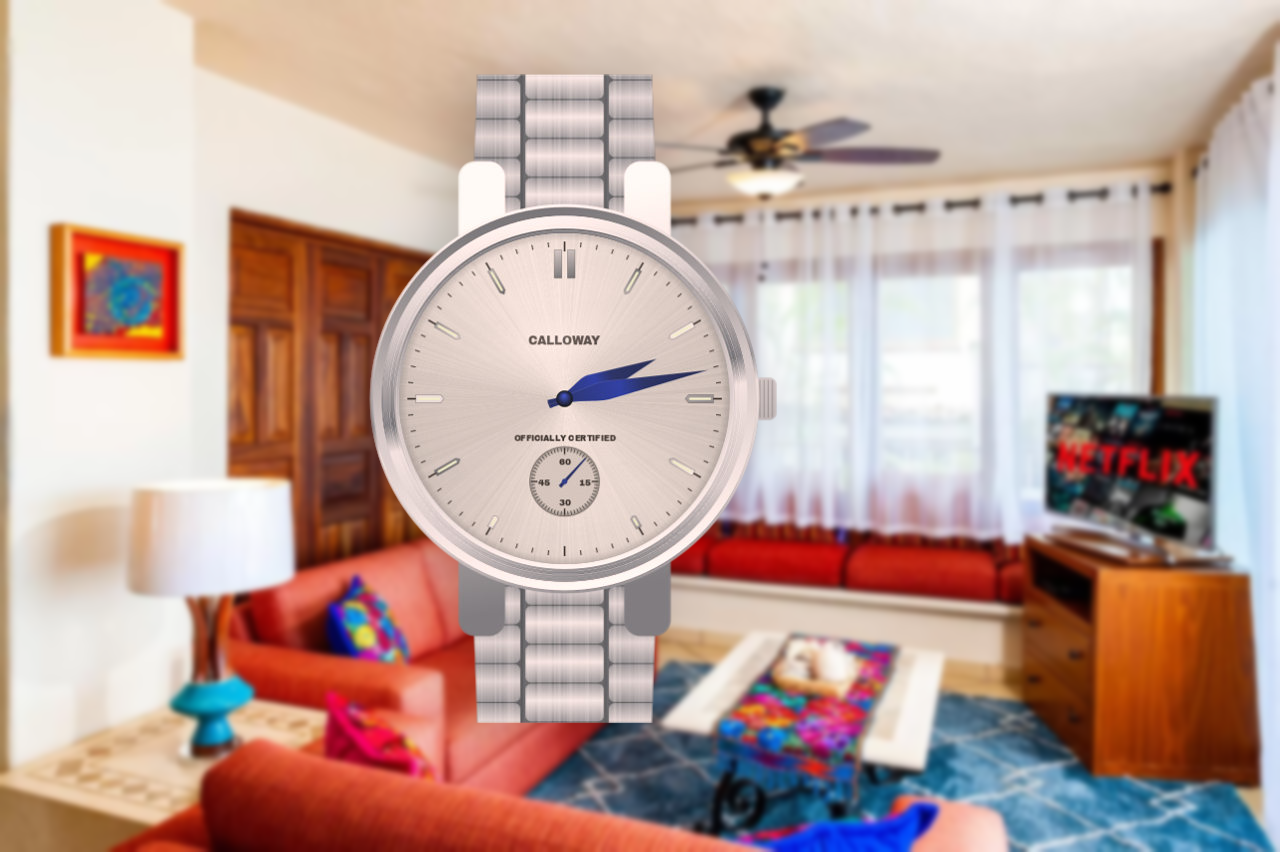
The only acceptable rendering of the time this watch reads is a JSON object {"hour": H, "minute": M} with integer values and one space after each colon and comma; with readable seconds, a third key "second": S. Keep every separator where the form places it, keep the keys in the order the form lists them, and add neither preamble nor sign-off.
{"hour": 2, "minute": 13, "second": 7}
